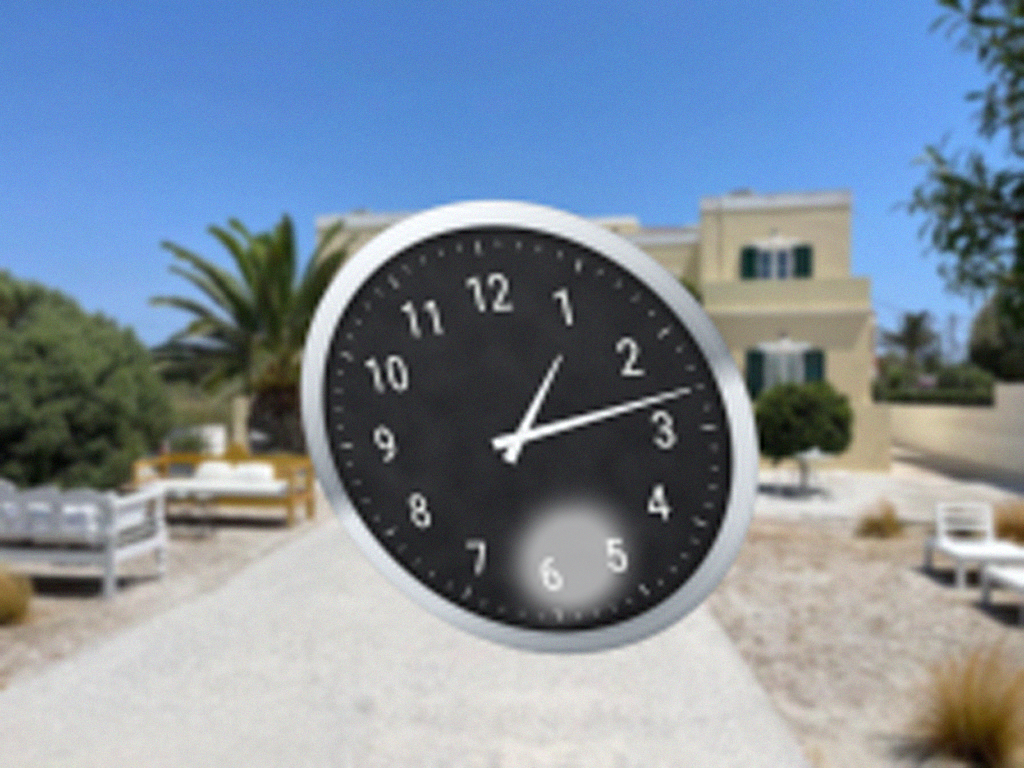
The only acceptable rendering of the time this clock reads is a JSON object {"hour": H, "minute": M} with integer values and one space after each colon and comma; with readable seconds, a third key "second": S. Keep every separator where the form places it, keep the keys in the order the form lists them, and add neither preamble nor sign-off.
{"hour": 1, "minute": 13}
